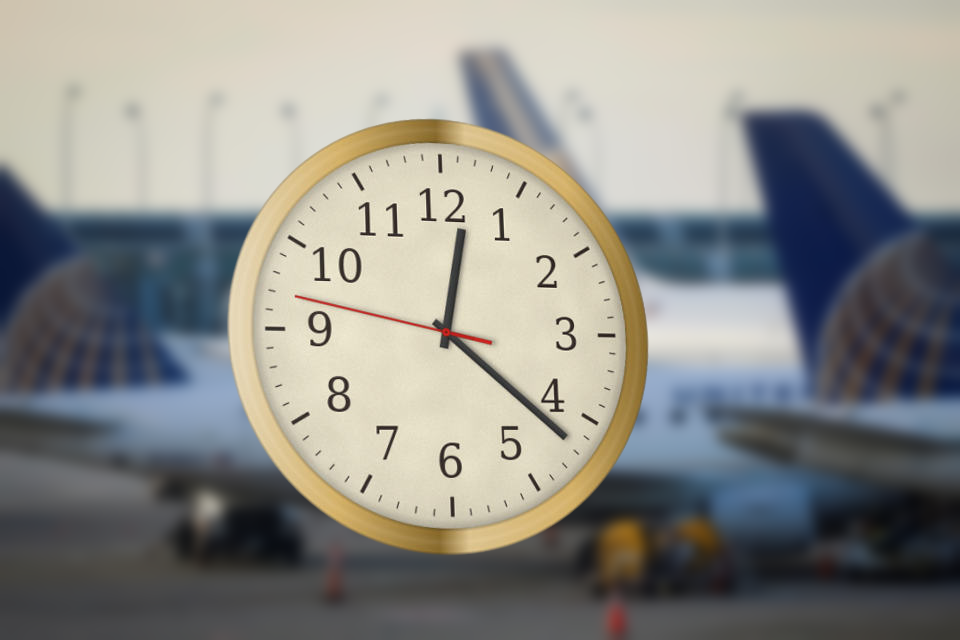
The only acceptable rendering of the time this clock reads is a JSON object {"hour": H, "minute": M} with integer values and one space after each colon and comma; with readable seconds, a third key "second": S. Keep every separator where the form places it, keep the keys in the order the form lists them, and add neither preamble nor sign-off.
{"hour": 12, "minute": 21, "second": 47}
